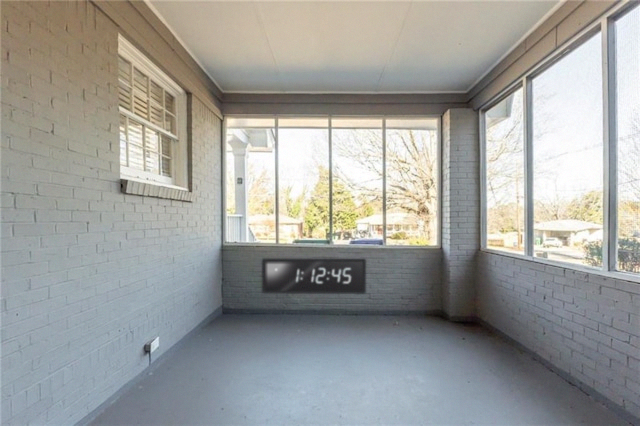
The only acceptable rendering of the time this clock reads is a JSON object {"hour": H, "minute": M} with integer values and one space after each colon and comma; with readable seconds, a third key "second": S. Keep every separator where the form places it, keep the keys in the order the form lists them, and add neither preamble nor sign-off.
{"hour": 1, "minute": 12, "second": 45}
